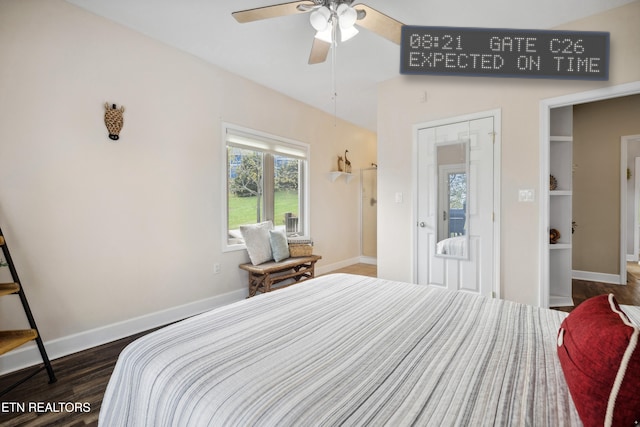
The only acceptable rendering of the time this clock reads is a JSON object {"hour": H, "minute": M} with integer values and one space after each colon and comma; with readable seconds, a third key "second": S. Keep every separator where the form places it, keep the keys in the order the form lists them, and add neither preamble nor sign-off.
{"hour": 8, "minute": 21}
